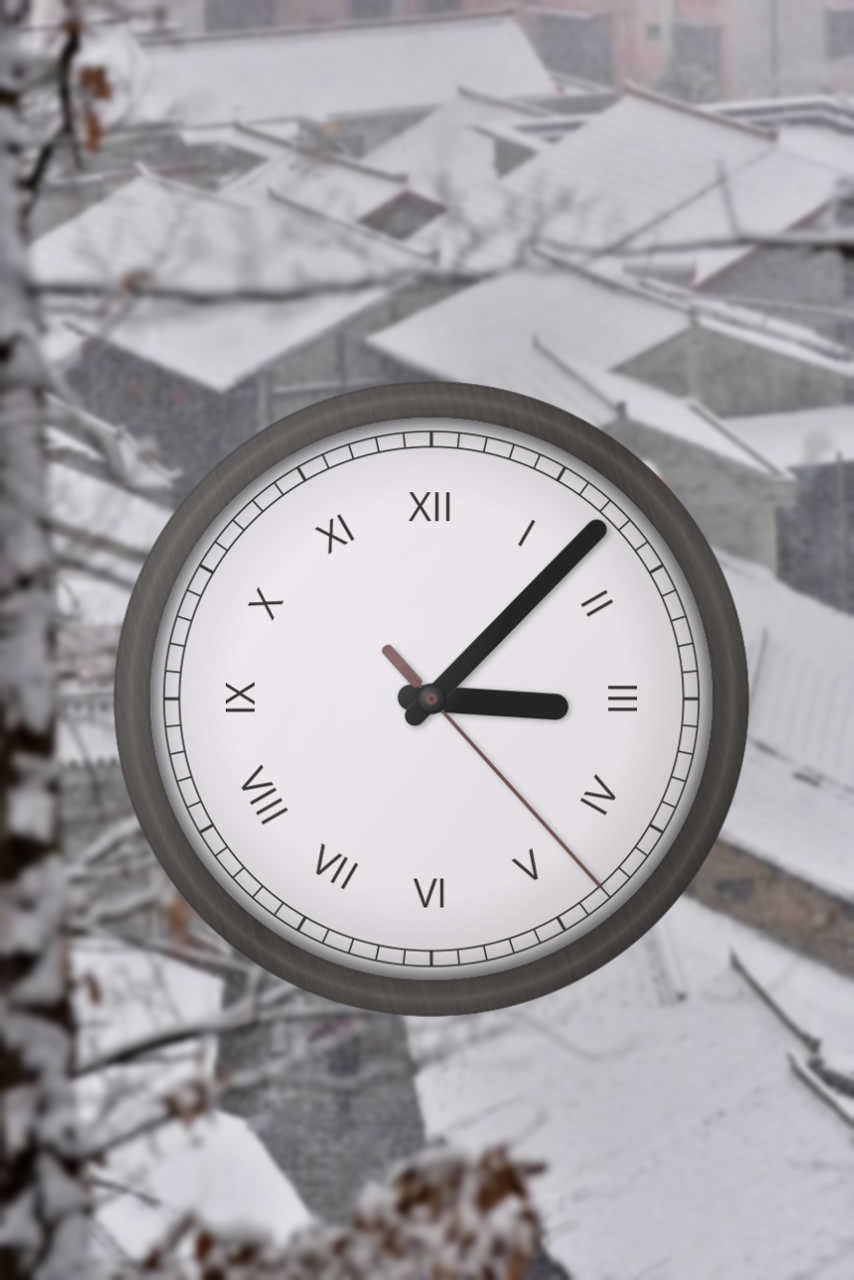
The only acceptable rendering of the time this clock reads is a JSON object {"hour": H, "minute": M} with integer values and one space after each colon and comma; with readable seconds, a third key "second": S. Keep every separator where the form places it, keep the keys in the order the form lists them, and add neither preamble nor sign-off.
{"hour": 3, "minute": 7, "second": 23}
